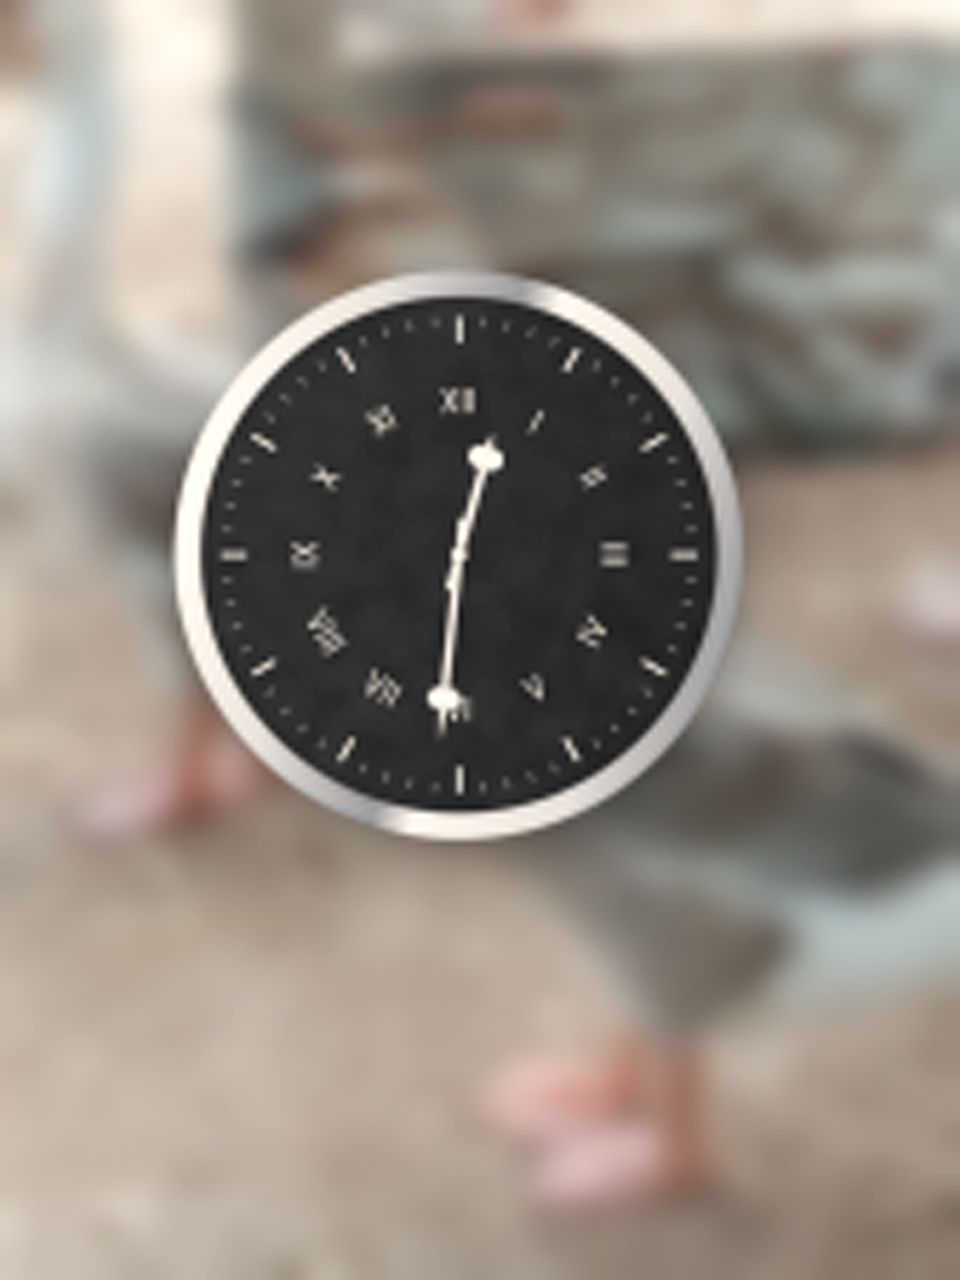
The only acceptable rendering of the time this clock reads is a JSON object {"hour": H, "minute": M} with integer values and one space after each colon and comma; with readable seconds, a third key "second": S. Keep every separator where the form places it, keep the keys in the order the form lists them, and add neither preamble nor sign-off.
{"hour": 12, "minute": 31}
